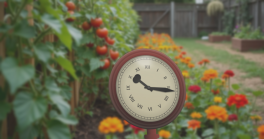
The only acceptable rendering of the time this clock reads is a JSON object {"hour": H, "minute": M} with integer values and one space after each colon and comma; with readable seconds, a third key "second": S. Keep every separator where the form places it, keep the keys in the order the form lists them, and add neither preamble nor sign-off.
{"hour": 10, "minute": 16}
